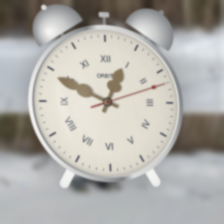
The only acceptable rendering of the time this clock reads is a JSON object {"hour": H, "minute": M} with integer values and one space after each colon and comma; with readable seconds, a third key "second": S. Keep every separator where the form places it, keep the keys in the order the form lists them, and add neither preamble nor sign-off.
{"hour": 12, "minute": 49, "second": 12}
